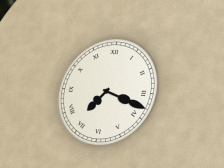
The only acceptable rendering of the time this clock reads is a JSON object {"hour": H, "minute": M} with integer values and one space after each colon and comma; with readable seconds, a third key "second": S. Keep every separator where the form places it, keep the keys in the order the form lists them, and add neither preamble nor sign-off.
{"hour": 7, "minute": 18}
